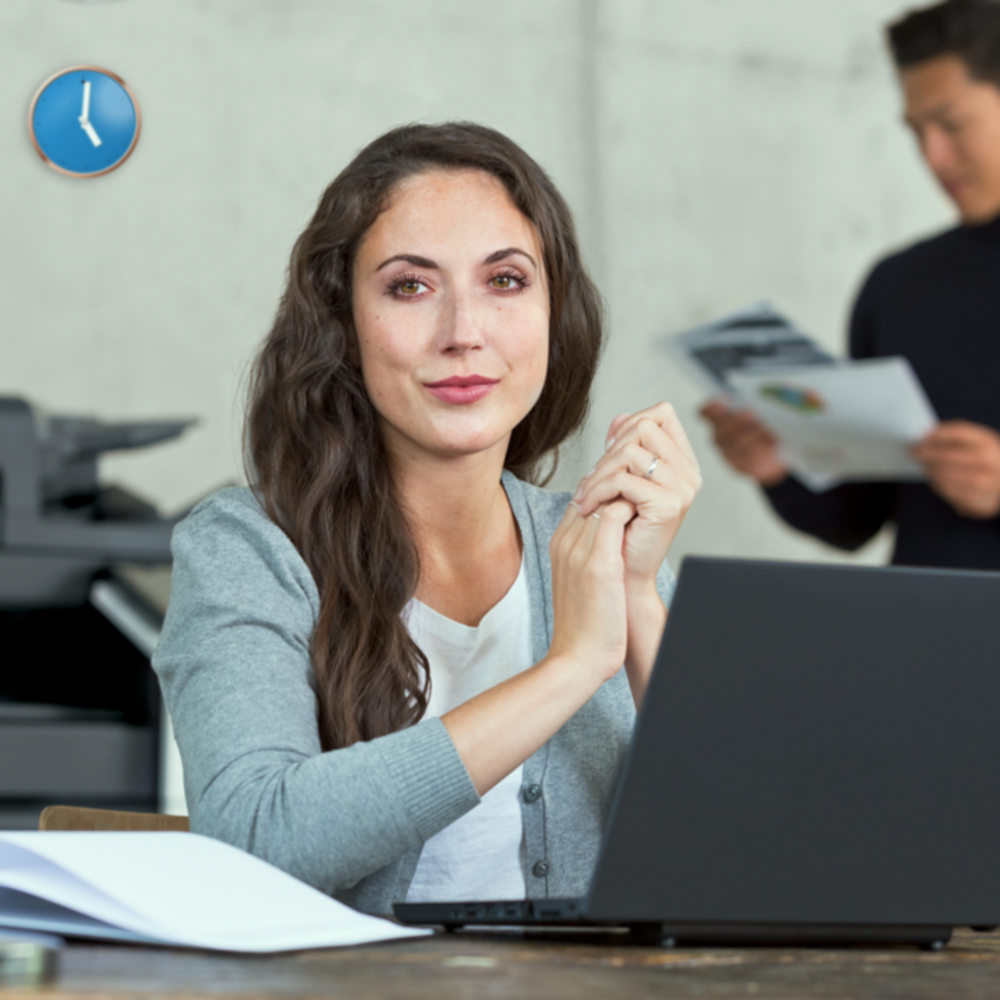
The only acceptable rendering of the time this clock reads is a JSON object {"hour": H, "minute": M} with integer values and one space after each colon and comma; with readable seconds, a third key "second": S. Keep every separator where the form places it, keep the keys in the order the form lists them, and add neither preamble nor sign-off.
{"hour": 5, "minute": 1}
